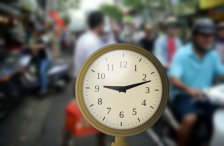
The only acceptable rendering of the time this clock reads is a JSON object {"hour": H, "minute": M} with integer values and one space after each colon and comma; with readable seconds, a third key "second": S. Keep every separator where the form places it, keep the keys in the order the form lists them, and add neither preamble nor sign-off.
{"hour": 9, "minute": 12}
